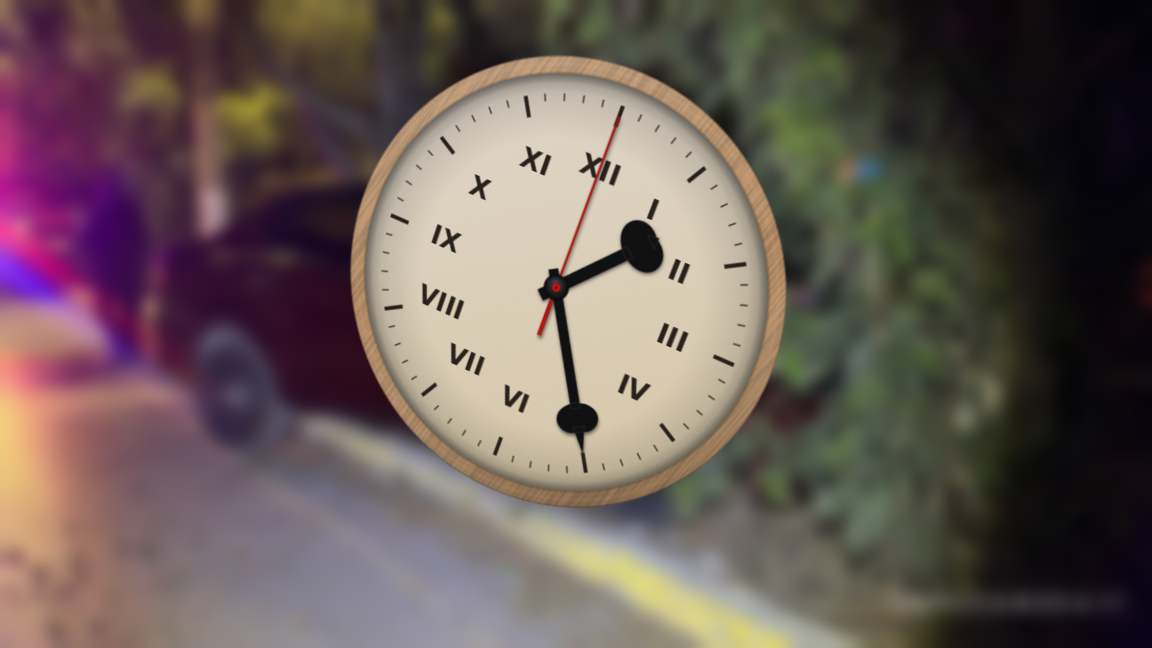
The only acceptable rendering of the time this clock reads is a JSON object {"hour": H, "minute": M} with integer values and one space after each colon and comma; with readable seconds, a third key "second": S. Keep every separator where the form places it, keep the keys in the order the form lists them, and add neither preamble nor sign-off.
{"hour": 1, "minute": 25, "second": 0}
